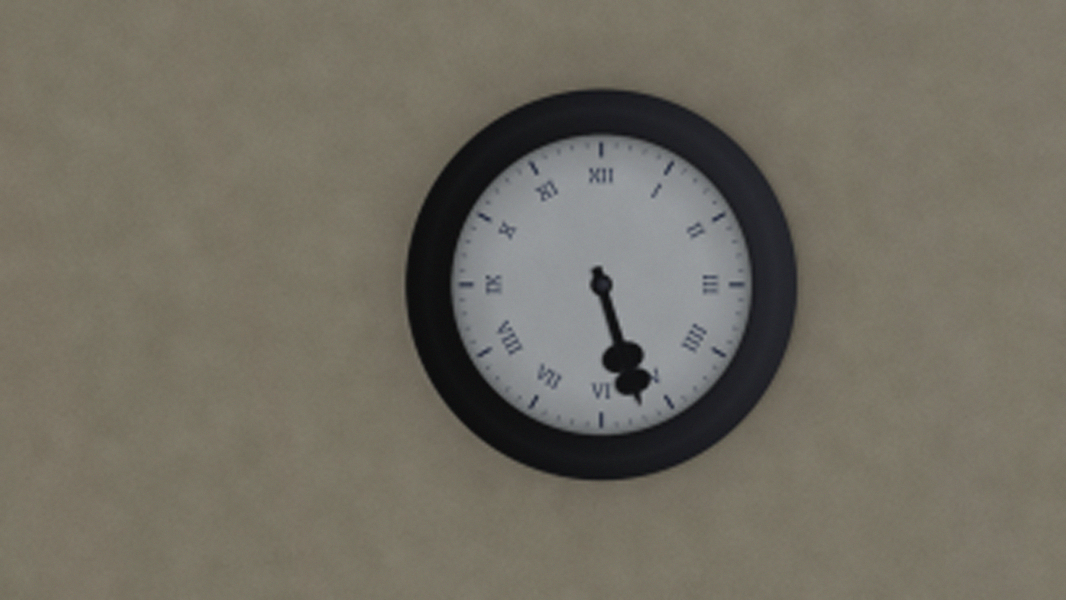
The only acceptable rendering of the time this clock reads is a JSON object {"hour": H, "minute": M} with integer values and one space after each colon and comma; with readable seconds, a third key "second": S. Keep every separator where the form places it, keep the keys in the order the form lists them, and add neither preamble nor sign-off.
{"hour": 5, "minute": 27}
